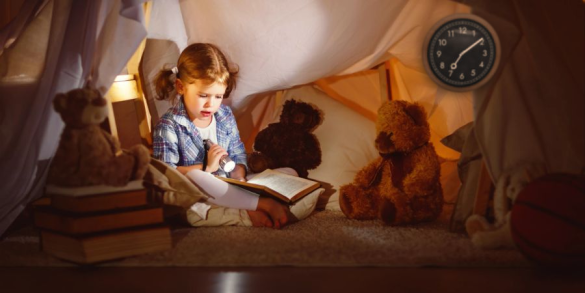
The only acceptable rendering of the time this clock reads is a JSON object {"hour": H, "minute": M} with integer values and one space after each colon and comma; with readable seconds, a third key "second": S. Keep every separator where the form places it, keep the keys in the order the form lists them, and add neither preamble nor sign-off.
{"hour": 7, "minute": 9}
